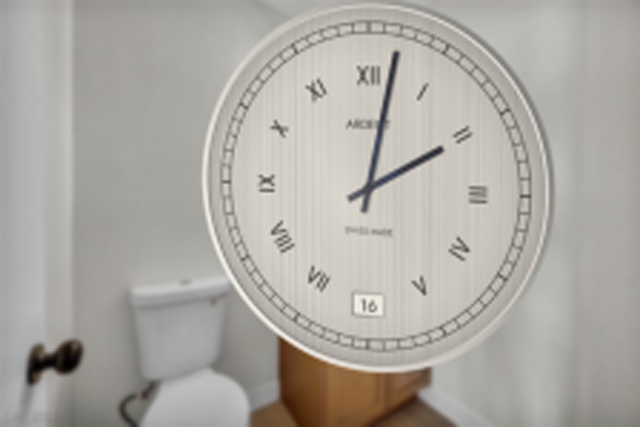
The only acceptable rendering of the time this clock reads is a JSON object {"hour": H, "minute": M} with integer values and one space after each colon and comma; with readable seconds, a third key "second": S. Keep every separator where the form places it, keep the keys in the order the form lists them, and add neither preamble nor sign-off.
{"hour": 2, "minute": 2}
